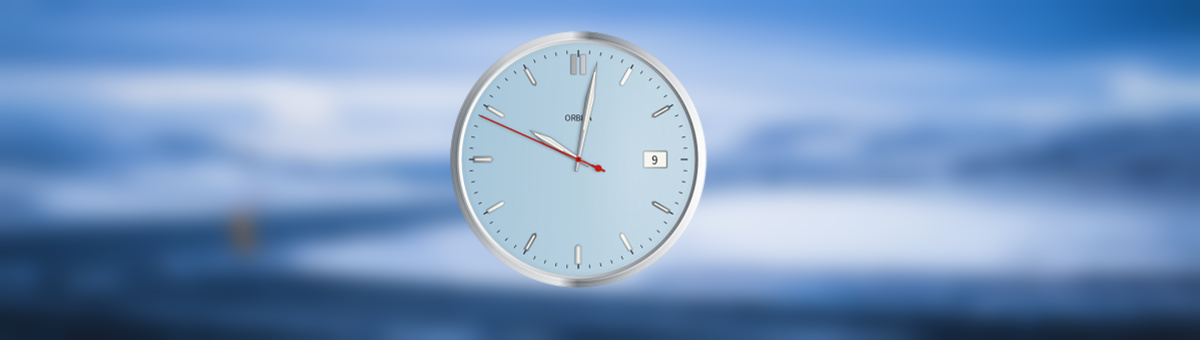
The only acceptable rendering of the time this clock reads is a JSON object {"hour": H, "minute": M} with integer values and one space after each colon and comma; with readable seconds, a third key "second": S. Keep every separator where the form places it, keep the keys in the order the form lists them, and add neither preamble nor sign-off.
{"hour": 10, "minute": 1, "second": 49}
